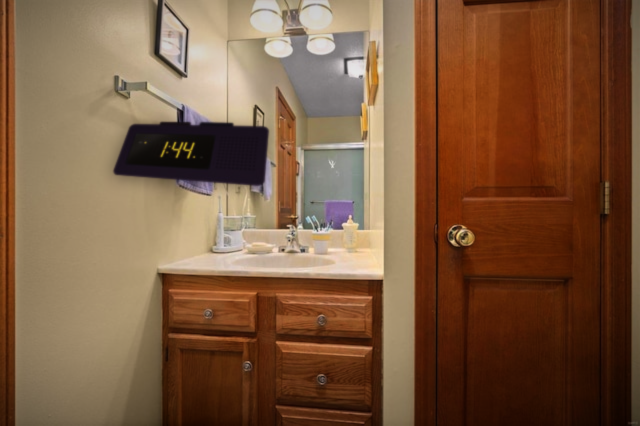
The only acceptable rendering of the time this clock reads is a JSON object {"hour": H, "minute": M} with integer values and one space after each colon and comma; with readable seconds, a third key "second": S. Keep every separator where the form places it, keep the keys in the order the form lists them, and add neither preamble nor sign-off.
{"hour": 1, "minute": 44}
